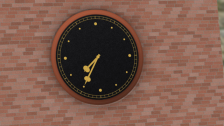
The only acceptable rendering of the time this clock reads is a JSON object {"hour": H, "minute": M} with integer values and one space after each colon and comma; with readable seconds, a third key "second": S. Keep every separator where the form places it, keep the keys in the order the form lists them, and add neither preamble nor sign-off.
{"hour": 7, "minute": 35}
